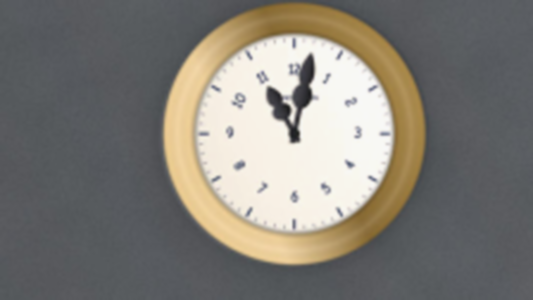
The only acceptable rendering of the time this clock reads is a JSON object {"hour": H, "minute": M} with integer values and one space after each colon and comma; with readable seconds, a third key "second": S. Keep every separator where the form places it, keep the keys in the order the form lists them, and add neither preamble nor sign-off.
{"hour": 11, "minute": 2}
